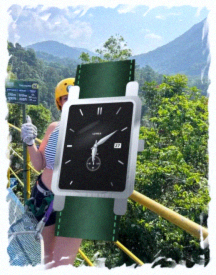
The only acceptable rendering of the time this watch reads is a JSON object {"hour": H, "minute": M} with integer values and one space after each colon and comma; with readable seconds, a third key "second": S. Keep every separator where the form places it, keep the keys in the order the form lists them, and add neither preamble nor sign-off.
{"hour": 6, "minute": 9}
